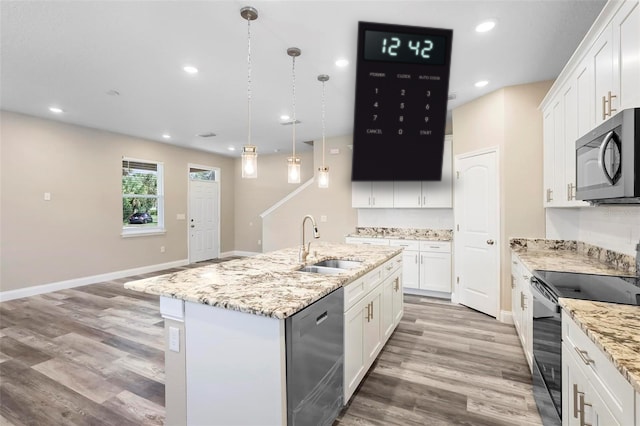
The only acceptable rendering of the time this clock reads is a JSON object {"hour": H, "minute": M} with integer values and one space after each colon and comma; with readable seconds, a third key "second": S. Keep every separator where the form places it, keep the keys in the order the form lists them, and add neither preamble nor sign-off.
{"hour": 12, "minute": 42}
